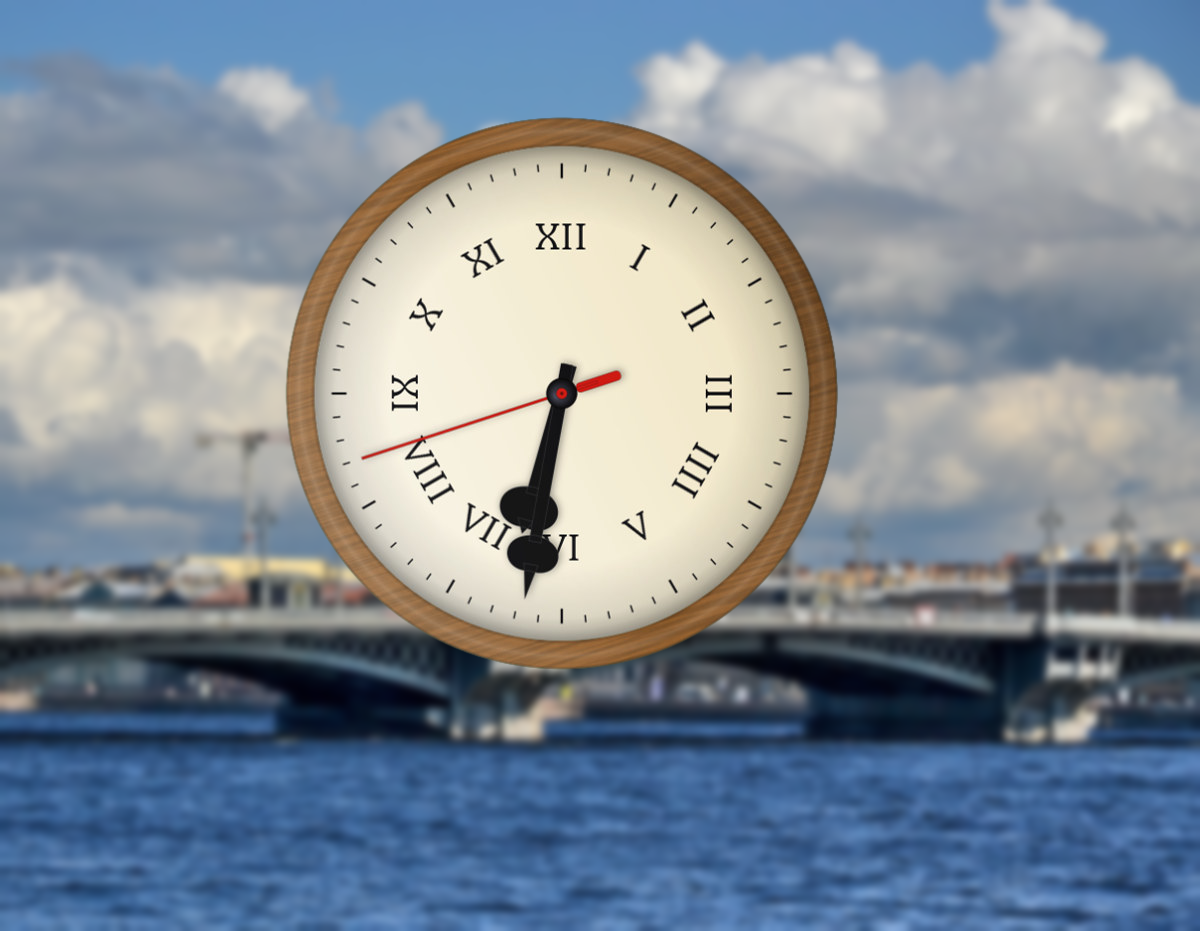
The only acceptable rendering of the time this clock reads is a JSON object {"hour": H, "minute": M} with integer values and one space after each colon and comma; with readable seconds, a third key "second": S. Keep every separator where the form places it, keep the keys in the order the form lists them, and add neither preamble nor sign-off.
{"hour": 6, "minute": 31, "second": 42}
